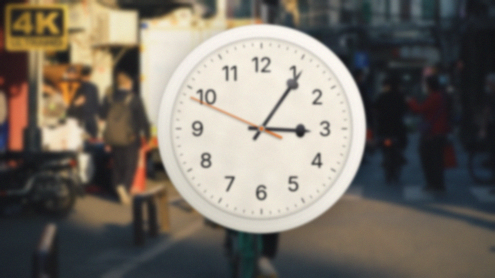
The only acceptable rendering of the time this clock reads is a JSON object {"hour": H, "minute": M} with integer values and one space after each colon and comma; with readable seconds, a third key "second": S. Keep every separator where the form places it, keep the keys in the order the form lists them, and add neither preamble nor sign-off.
{"hour": 3, "minute": 5, "second": 49}
